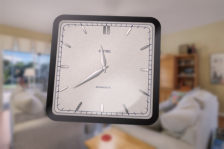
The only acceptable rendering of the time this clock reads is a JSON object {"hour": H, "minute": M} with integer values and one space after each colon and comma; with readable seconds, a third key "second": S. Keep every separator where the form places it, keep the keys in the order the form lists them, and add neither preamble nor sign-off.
{"hour": 11, "minute": 39}
